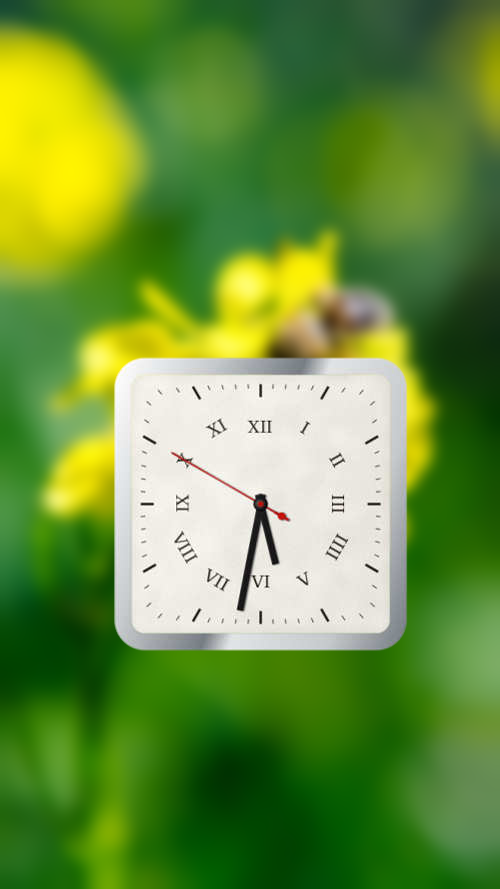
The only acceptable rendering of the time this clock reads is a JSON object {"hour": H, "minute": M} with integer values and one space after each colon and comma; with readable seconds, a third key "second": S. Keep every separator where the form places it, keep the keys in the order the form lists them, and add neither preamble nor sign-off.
{"hour": 5, "minute": 31, "second": 50}
